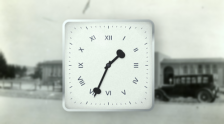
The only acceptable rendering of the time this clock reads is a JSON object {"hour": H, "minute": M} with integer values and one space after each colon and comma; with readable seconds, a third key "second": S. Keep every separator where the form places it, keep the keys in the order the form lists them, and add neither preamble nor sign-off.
{"hour": 1, "minute": 34}
